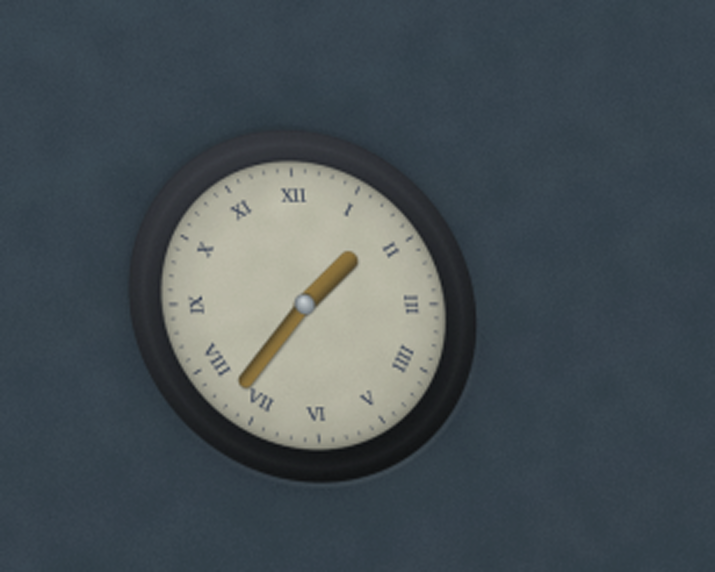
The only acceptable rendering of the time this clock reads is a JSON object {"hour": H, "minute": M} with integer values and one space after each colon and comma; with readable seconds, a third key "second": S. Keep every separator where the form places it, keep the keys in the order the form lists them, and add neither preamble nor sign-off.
{"hour": 1, "minute": 37}
